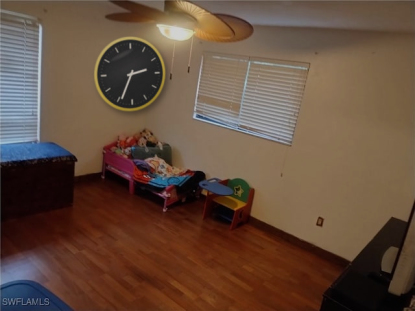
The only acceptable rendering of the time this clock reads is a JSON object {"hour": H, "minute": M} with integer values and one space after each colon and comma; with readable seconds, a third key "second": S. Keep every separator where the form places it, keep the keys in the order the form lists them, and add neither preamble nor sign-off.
{"hour": 2, "minute": 34}
